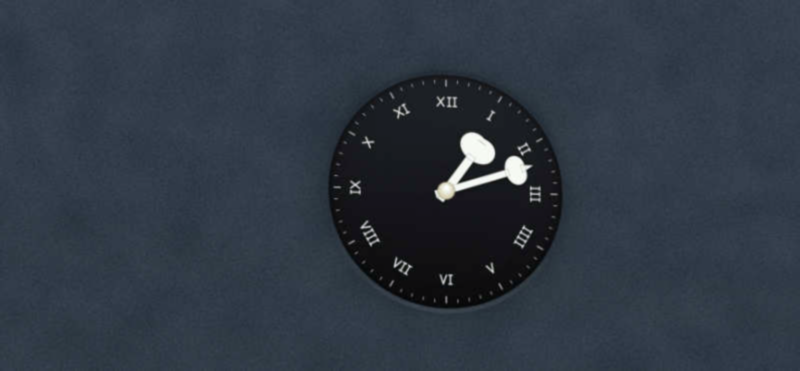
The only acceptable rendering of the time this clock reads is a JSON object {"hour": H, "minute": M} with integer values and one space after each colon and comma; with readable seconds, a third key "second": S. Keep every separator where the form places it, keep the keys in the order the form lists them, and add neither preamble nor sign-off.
{"hour": 1, "minute": 12}
